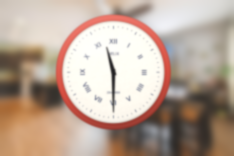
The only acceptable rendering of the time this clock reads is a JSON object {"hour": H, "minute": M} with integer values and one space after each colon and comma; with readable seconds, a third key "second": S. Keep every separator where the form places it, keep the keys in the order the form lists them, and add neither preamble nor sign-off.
{"hour": 11, "minute": 30}
